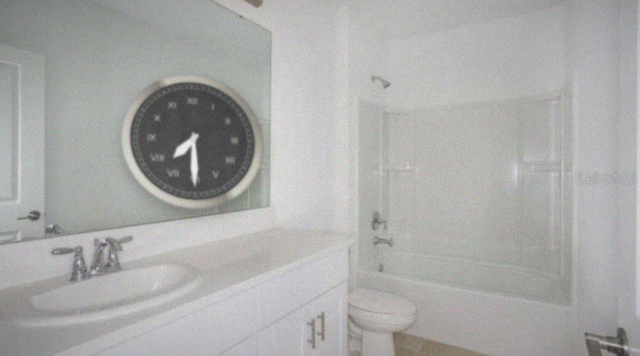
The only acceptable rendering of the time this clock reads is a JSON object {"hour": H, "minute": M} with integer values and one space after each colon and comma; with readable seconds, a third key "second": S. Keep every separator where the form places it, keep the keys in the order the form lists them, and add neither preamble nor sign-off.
{"hour": 7, "minute": 30}
